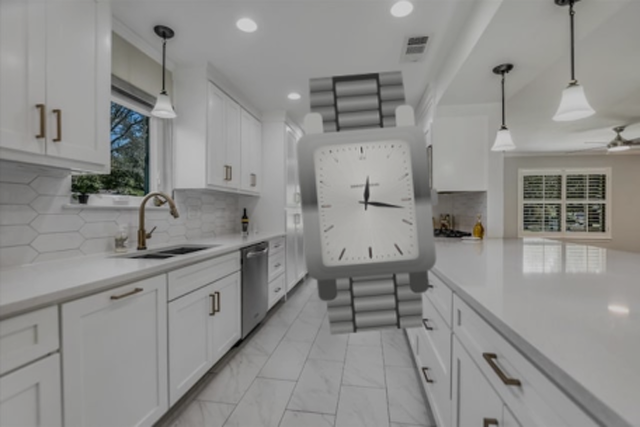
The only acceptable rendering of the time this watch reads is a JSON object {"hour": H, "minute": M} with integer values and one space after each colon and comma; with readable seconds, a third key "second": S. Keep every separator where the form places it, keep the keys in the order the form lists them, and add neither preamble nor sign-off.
{"hour": 12, "minute": 17}
